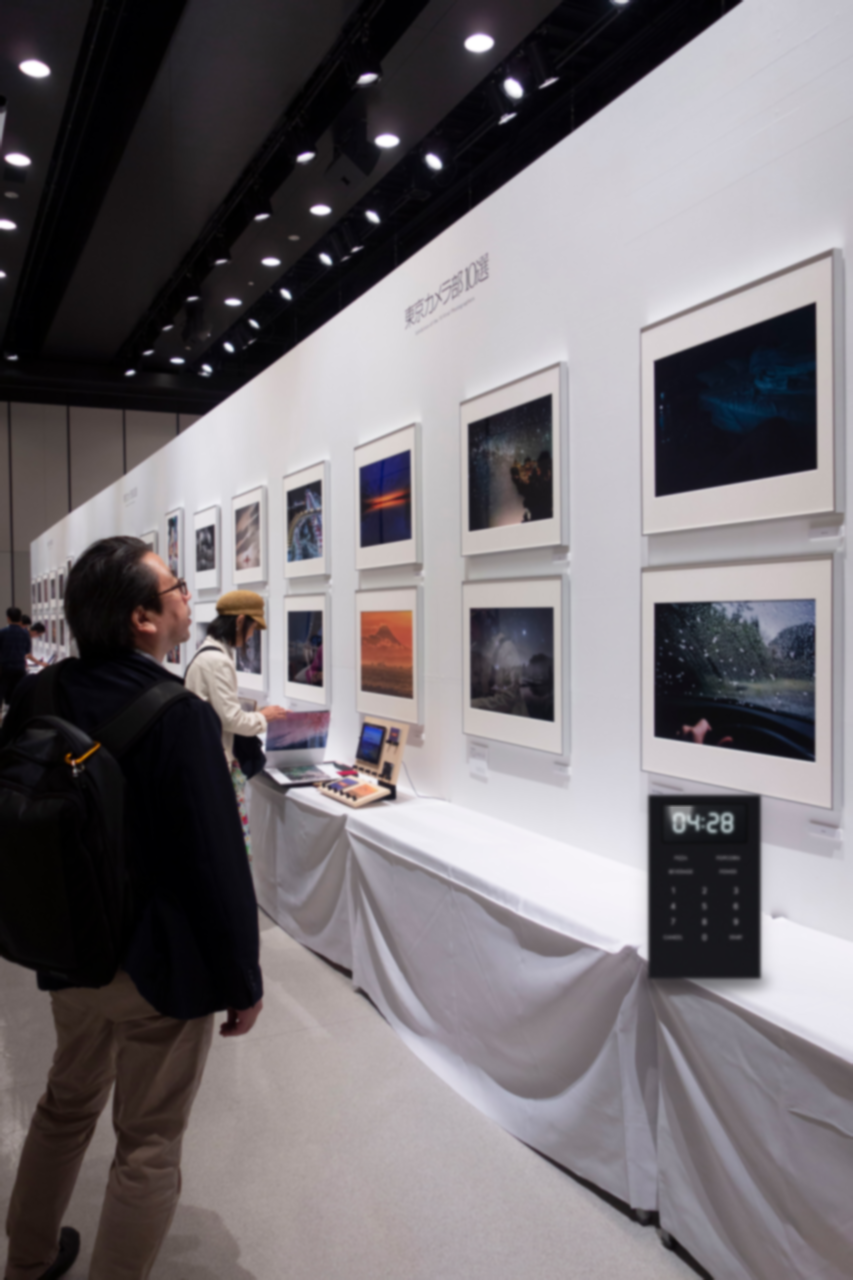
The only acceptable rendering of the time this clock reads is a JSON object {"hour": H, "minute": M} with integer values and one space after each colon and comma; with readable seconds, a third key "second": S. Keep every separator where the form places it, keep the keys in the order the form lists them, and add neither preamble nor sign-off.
{"hour": 4, "minute": 28}
